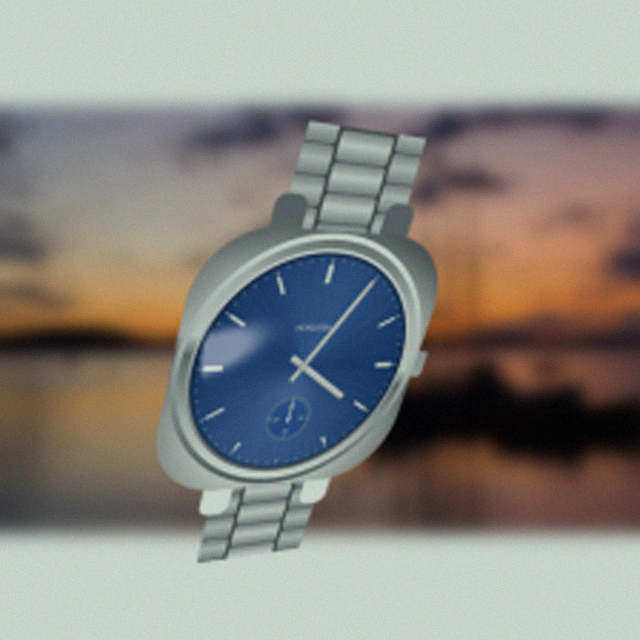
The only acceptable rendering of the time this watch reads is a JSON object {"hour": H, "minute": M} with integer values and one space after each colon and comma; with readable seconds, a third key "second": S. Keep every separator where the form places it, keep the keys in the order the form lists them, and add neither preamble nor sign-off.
{"hour": 4, "minute": 5}
